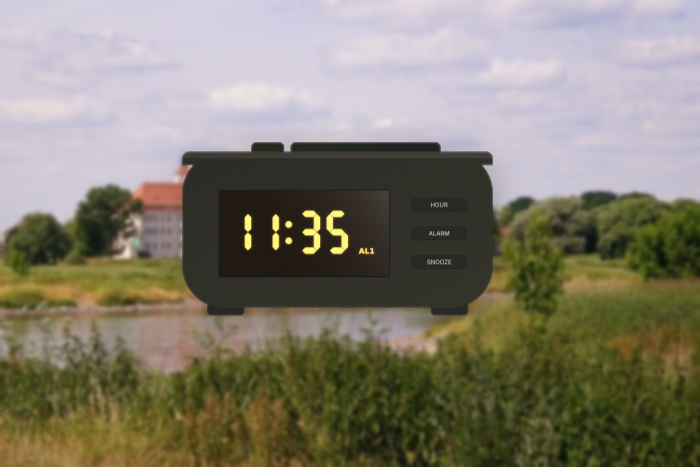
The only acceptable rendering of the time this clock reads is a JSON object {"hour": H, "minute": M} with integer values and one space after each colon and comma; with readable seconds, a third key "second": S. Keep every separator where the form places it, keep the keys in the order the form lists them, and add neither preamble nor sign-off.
{"hour": 11, "minute": 35}
